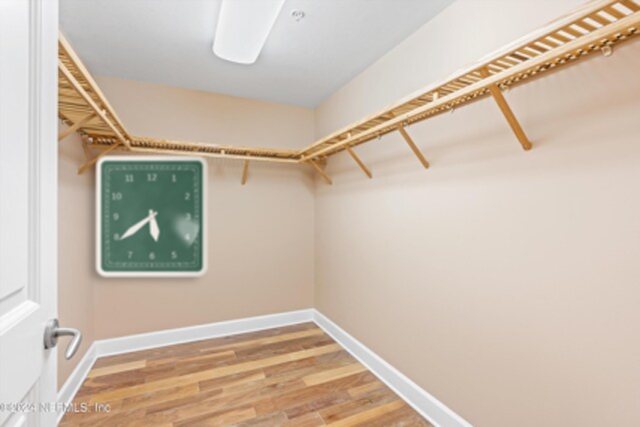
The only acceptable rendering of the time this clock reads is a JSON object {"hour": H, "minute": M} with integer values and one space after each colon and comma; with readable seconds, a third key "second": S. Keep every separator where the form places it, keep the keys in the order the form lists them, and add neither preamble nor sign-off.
{"hour": 5, "minute": 39}
